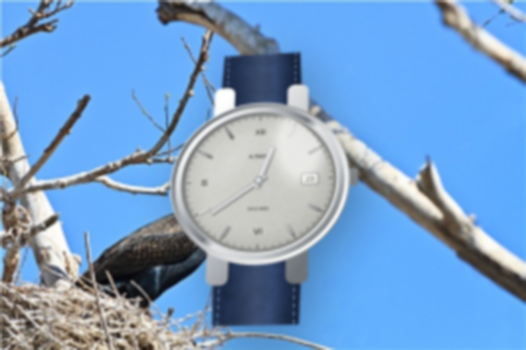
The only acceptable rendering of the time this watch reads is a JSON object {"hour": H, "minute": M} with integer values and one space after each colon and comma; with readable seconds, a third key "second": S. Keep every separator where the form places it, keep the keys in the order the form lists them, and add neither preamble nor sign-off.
{"hour": 12, "minute": 39}
